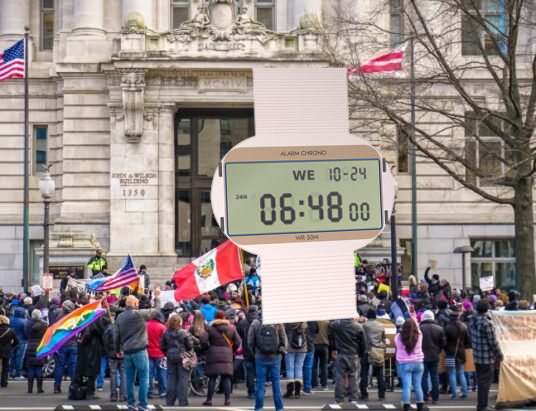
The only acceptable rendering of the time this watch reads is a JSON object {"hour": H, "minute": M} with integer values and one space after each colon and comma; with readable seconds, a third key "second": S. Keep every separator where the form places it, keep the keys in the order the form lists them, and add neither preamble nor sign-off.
{"hour": 6, "minute": 48, "second": 0}
